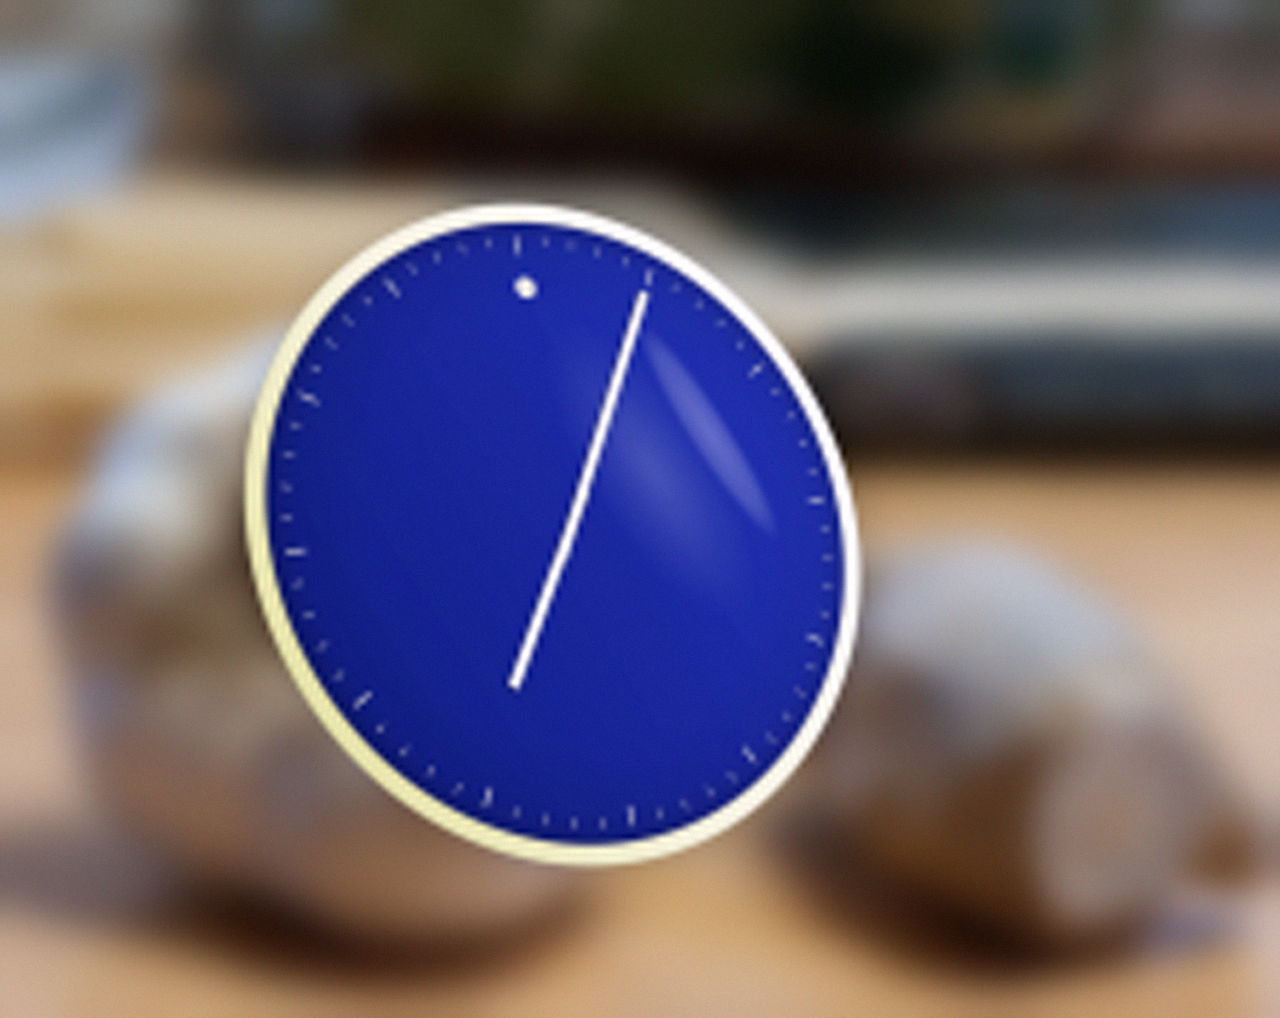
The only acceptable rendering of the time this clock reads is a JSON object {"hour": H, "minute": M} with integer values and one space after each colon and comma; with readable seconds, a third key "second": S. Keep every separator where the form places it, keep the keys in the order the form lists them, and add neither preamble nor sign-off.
{"hour": 7, "minute": 5}
